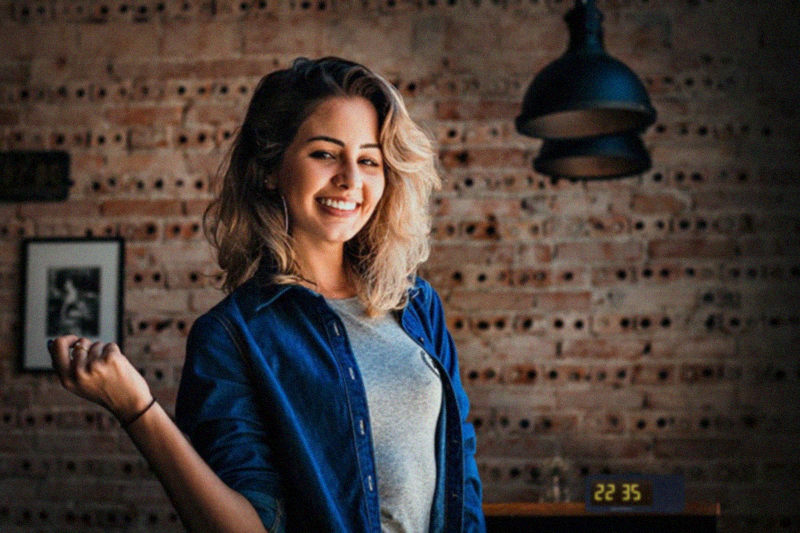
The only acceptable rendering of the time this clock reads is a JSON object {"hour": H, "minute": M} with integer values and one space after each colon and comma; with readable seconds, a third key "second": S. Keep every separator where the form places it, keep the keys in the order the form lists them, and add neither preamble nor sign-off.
{"hour": 22, "minute": 35}
